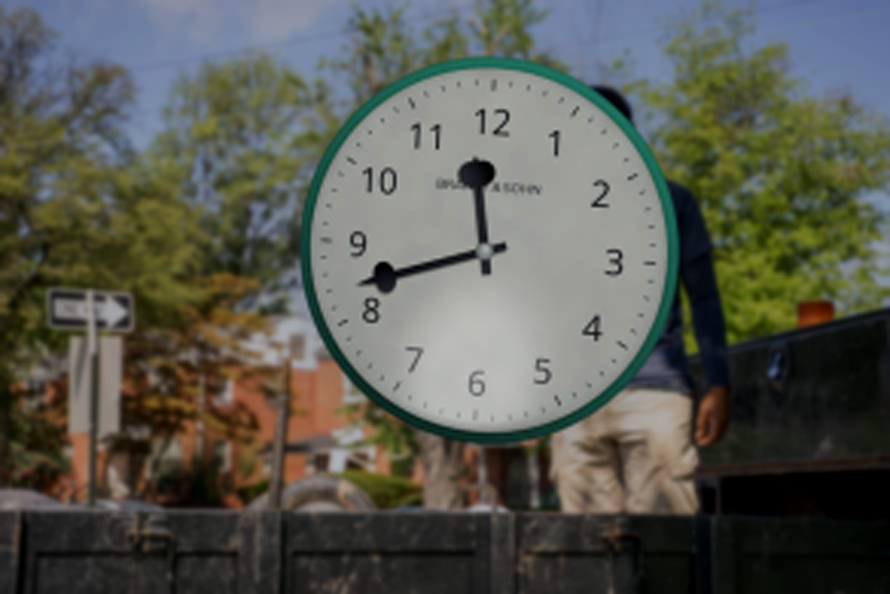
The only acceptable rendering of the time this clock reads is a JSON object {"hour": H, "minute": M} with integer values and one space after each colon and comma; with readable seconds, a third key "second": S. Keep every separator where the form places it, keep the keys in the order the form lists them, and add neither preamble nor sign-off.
{"hour": 11, "minute": 42}
